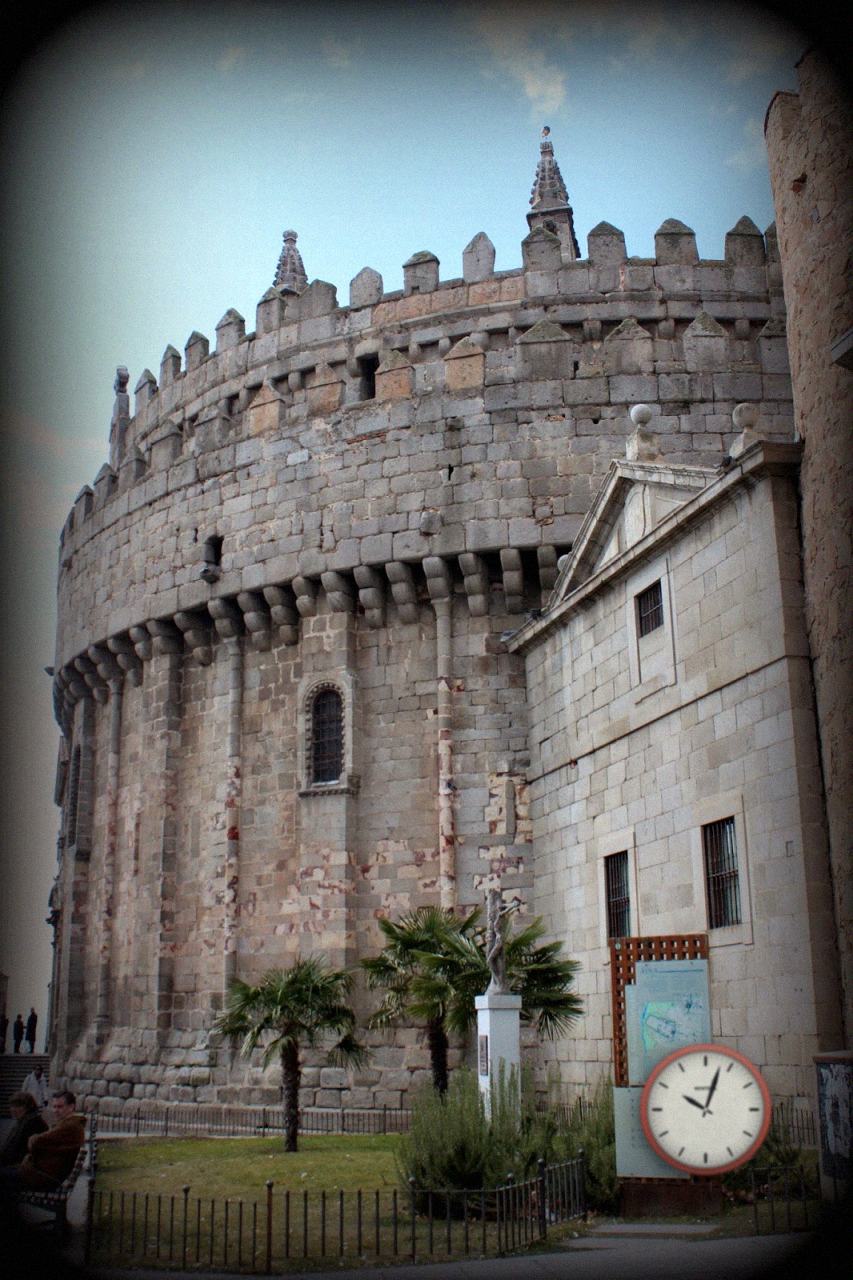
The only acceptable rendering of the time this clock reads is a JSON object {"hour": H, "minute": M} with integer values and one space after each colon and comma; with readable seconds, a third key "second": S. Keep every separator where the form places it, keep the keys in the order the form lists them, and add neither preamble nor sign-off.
{"hour": 10, "minute": 3}
